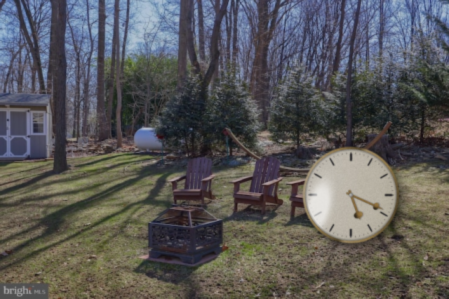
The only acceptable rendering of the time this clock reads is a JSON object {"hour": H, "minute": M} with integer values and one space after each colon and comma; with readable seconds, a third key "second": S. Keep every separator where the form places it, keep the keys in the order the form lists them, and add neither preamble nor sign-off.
{"hour": 5, "minute": 19}
